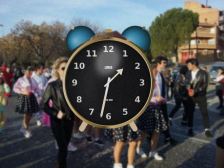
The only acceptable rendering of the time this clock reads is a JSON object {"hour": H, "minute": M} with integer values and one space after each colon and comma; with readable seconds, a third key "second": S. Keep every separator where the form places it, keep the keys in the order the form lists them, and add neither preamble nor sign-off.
{"hour": 1, "minute": 32}
